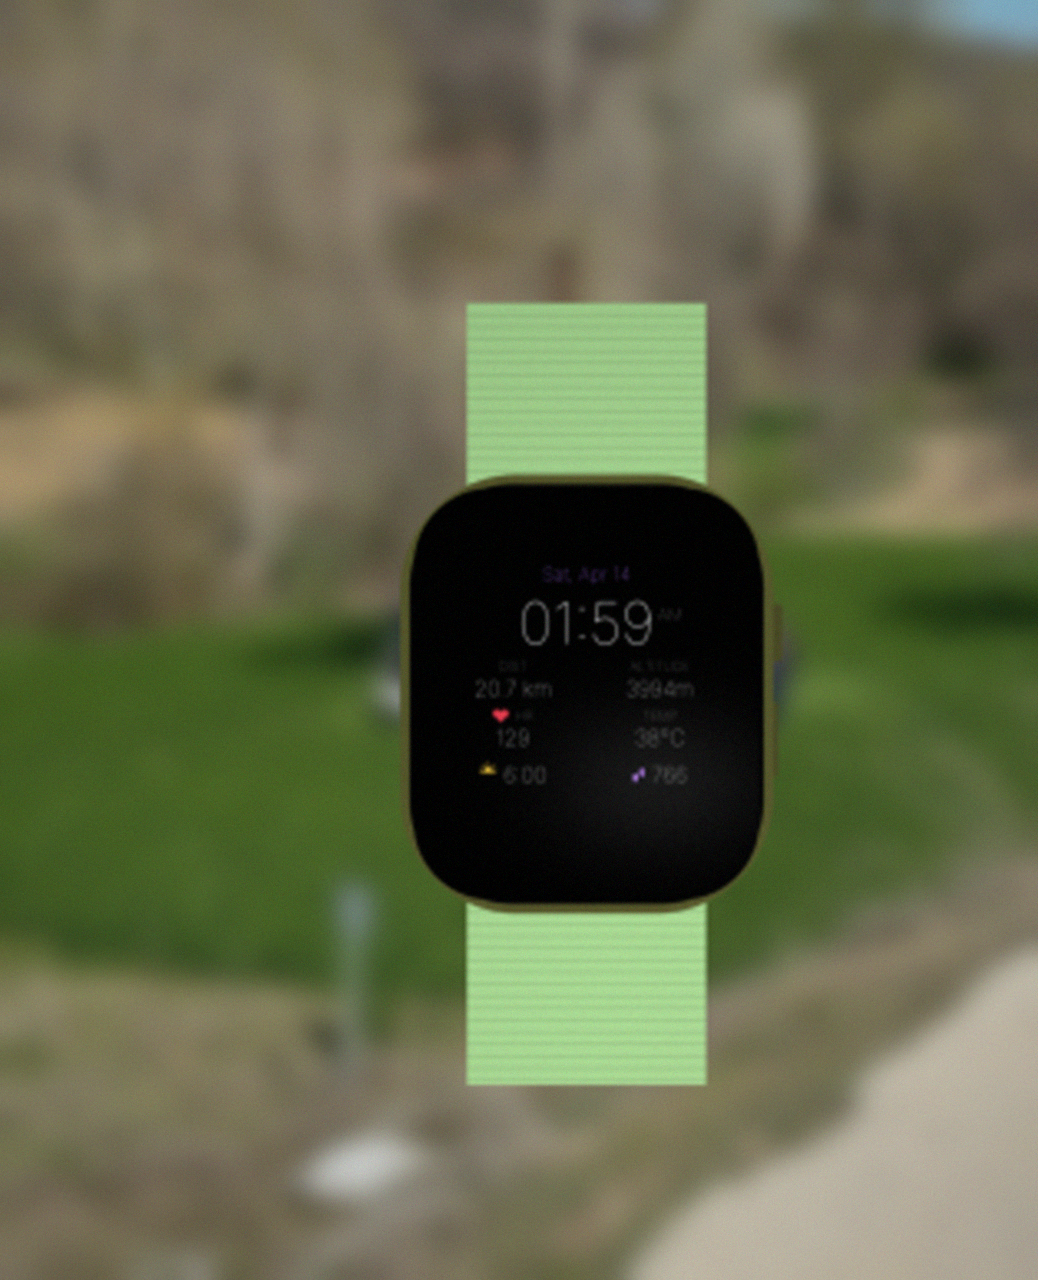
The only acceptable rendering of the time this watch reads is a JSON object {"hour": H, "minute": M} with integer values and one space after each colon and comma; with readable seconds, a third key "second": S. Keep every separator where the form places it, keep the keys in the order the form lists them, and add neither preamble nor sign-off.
{"hour": 1, "minute": 59}
